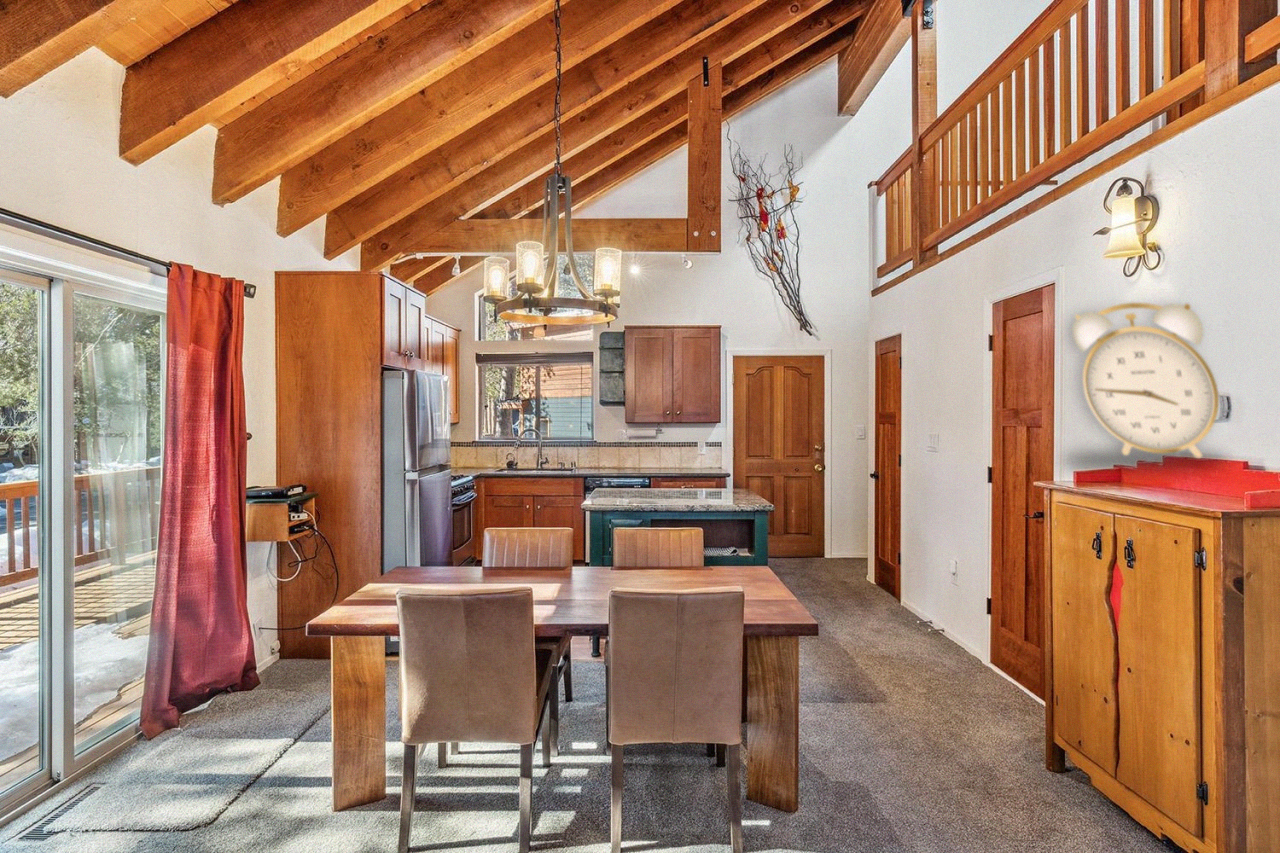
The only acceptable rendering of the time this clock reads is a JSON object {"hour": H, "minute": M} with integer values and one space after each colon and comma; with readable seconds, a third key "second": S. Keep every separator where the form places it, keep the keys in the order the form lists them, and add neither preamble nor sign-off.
{"hour": 3, "minute": 46}
